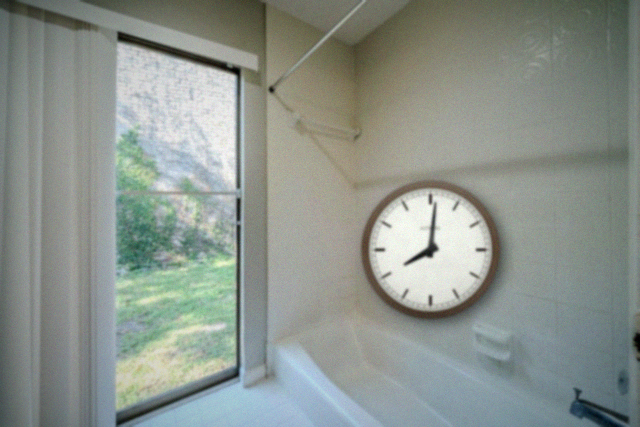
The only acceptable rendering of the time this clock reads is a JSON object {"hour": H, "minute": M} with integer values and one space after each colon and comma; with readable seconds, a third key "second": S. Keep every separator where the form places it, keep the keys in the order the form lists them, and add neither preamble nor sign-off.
{"hour": 8, "minute": 1}
